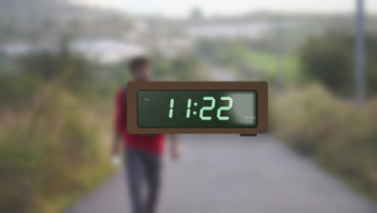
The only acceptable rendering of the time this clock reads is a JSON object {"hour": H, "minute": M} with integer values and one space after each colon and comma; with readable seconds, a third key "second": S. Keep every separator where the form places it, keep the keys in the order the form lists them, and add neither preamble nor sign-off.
{"hour": 11, "minute": 22}
